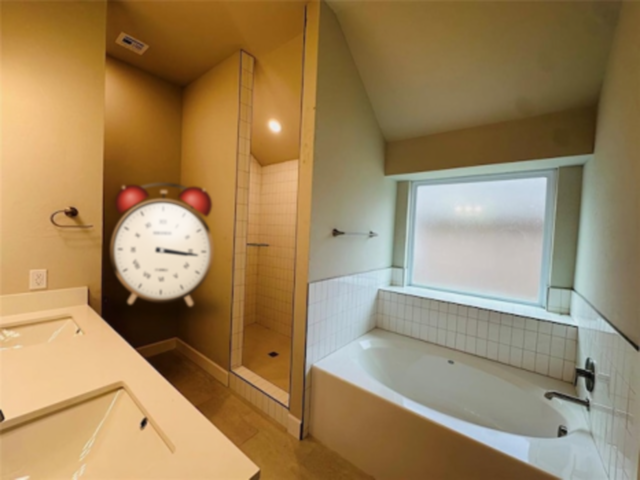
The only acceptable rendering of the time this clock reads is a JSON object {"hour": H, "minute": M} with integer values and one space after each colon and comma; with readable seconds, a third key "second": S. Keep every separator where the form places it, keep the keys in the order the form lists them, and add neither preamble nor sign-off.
{"hour": 3, "minute": 16}
